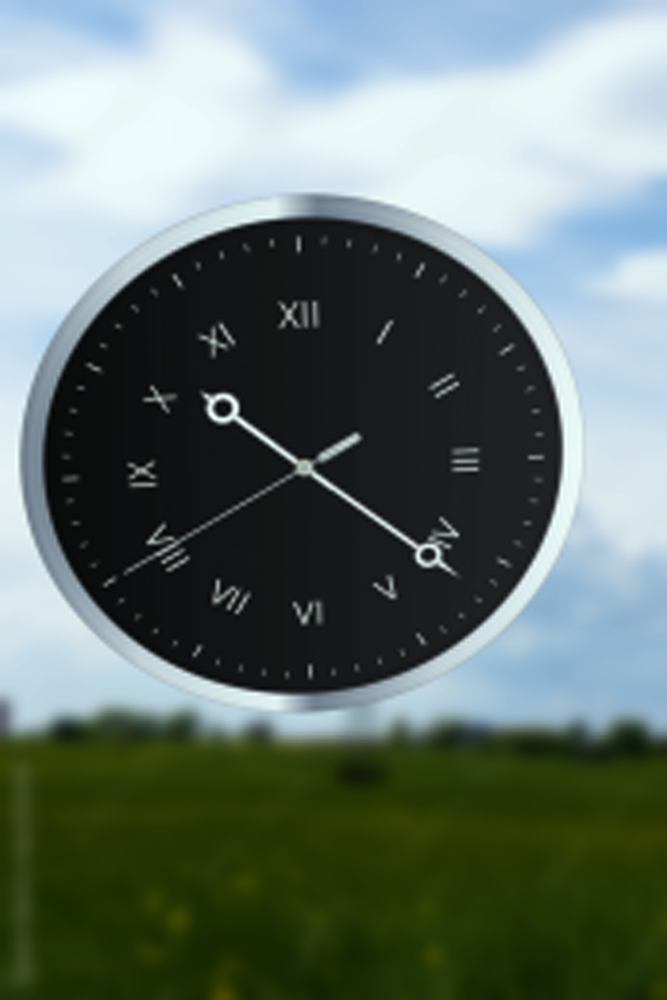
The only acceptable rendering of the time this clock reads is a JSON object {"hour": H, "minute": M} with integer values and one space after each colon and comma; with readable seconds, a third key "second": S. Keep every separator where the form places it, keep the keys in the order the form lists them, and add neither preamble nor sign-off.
{"hour": 10, "minute": 21, "second": 40}
